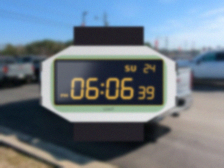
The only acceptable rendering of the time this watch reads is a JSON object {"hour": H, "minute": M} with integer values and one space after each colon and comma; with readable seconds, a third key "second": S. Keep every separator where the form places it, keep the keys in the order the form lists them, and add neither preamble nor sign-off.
{"hour": 6, "minute": 6, "second": 39}
